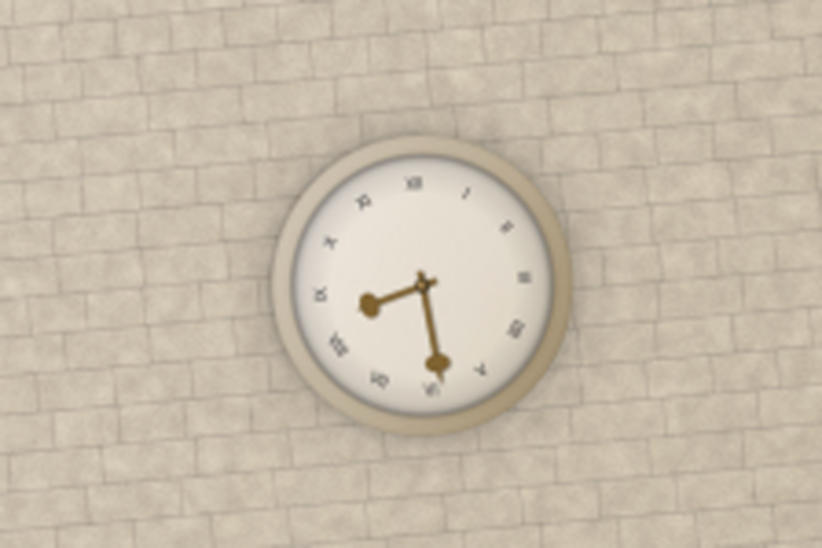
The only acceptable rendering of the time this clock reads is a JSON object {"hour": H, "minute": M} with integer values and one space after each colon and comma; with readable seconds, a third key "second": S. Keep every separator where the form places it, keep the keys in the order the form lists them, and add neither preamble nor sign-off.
{"hour": 8, "minute": 29}
